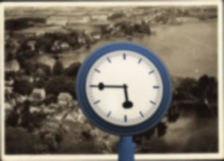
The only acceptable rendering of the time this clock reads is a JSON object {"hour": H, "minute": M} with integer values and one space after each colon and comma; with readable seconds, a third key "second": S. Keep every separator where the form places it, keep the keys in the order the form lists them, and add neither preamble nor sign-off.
{"hour": 5, "minute": 45}
